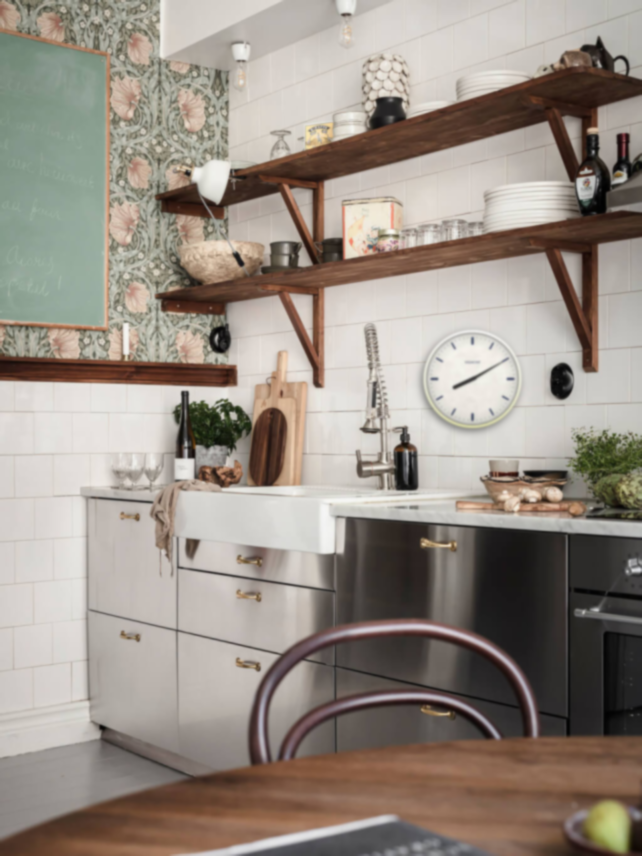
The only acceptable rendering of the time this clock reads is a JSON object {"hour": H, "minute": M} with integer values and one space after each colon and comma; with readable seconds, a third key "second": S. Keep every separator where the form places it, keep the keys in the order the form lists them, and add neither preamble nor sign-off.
{"hour": 8, "minute": 10}
